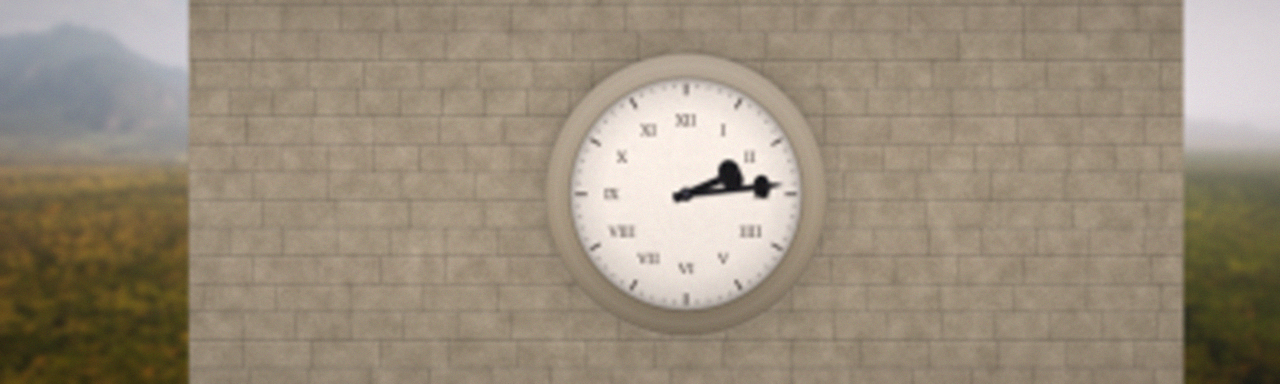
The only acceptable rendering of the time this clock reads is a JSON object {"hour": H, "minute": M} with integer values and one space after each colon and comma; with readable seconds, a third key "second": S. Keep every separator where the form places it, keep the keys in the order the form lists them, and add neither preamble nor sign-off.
{"hour": 2, "minute": 14}
